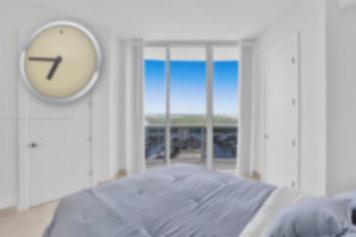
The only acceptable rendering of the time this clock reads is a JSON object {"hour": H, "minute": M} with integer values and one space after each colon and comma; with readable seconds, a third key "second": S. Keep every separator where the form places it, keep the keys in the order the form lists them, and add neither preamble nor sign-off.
{"hour": 6, "minute": 45}
